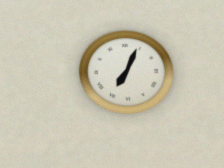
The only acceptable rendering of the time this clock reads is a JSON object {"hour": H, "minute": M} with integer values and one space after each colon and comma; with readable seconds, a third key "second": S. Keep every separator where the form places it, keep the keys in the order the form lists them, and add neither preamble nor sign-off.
{"hour": 7, "minute": 4}
